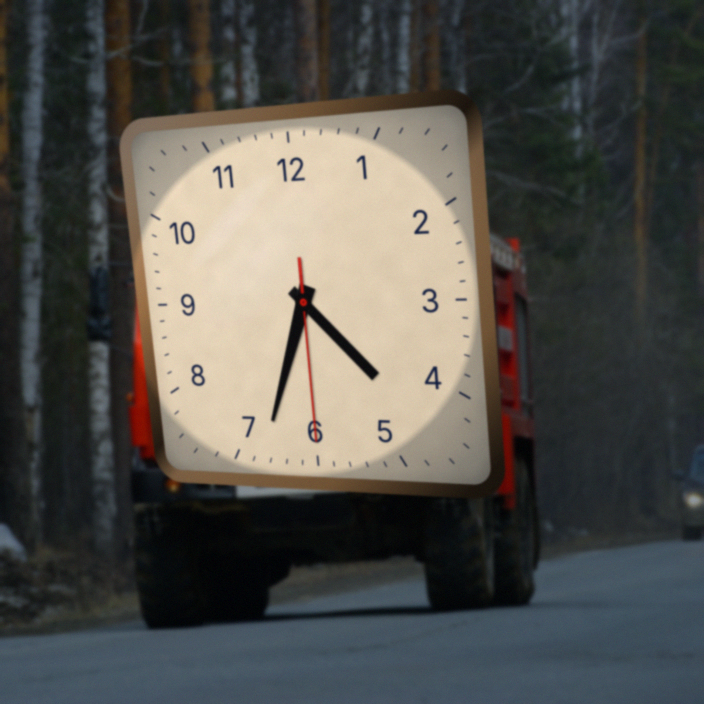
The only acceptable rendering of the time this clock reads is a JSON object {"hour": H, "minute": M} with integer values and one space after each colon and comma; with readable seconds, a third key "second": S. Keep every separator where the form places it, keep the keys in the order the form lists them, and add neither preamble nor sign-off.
{"hour": 4, "minute": 33, "second": 30}
